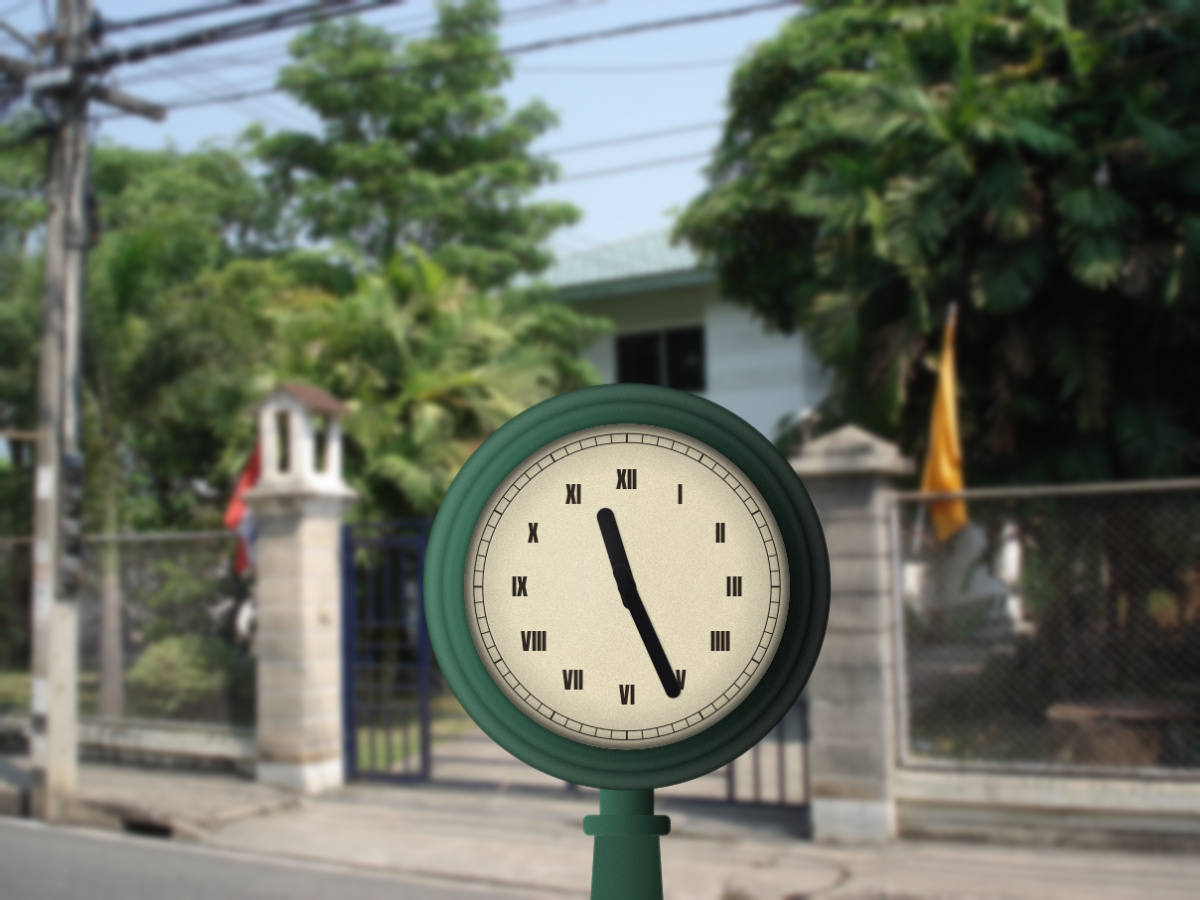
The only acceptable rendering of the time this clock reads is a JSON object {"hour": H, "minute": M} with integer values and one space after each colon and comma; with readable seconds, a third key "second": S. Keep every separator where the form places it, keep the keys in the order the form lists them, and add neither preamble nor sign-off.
{"hour": 11, "minute": 26}
